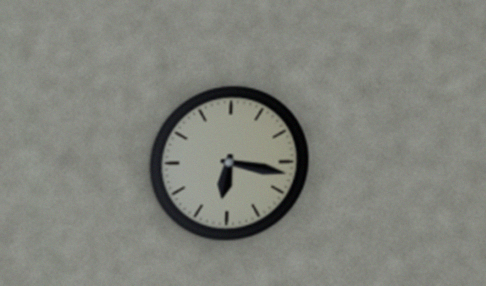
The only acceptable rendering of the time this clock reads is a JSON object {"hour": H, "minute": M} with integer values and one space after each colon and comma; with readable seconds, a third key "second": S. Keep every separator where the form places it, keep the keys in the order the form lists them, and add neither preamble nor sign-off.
{"hour": 6, "minute": 17}
